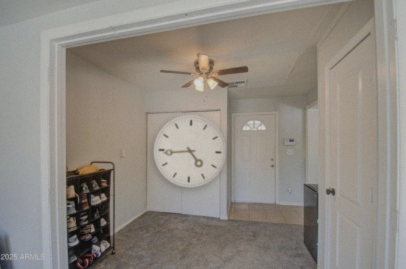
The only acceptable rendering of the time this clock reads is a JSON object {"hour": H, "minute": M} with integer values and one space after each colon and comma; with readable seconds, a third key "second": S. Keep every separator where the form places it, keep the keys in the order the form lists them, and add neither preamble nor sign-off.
{"hour": 4, "minute": 44}
